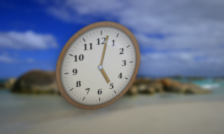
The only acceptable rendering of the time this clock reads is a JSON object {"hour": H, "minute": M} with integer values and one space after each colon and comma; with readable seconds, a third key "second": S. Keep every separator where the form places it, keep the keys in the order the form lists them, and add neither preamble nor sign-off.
{"hour": 5, "minute": 2}
